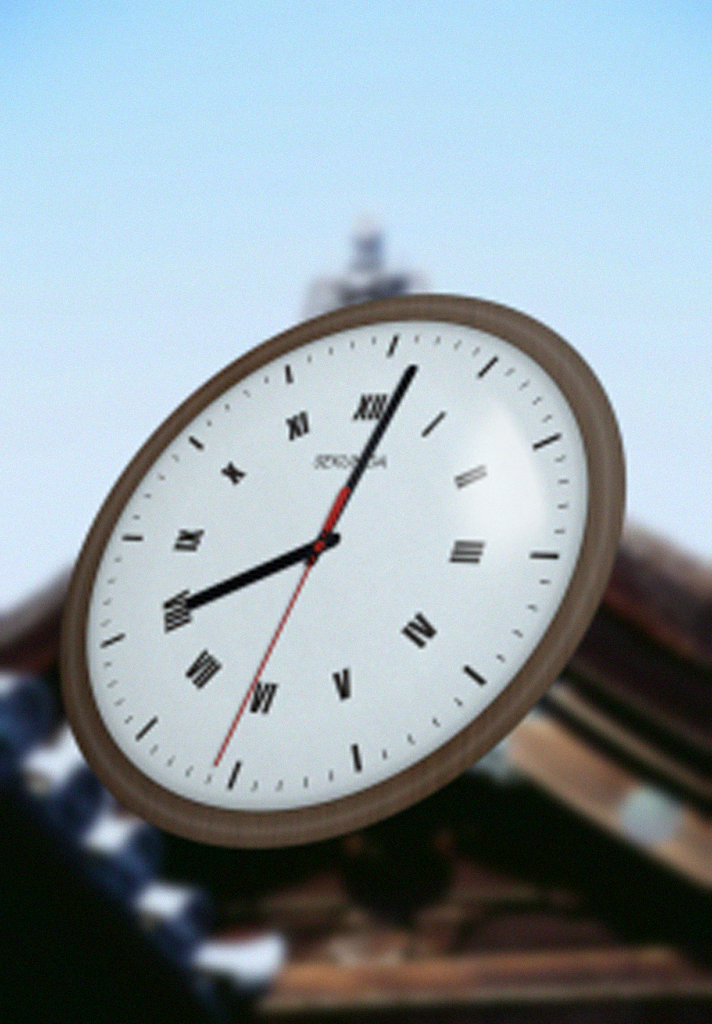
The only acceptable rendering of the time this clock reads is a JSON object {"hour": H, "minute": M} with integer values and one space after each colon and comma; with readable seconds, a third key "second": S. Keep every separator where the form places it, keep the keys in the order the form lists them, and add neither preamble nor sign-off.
{"hour": 8, "minute": 1, "second": 31}
